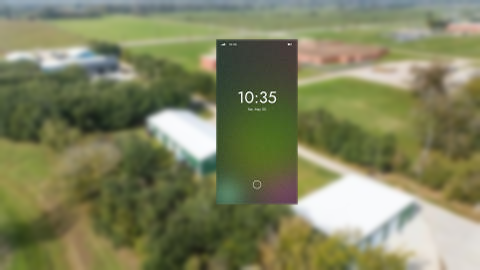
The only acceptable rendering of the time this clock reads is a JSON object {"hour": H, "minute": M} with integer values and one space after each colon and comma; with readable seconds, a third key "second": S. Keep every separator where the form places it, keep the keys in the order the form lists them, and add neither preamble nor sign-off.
{"hour": 10, "minute": 35}
